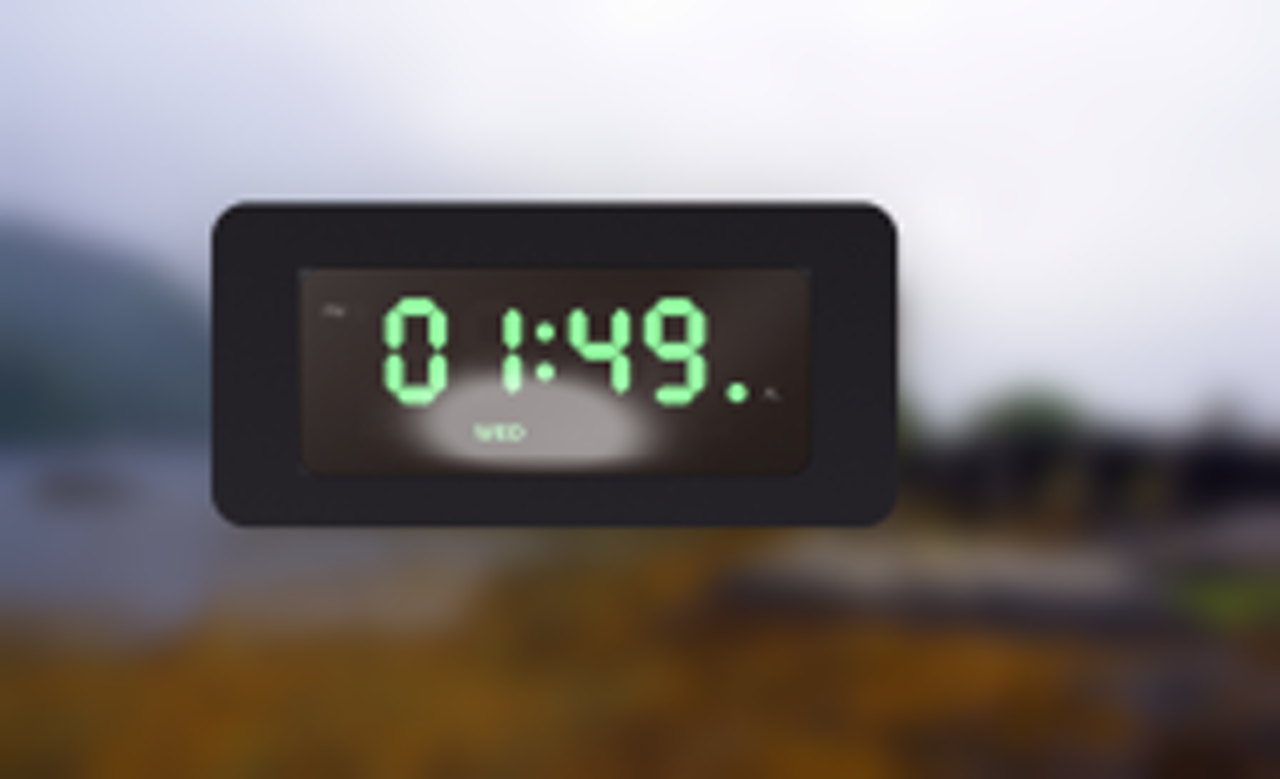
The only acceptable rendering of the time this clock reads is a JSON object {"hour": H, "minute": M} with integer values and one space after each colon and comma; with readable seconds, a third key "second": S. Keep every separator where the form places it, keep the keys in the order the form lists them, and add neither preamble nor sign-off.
{"hour": 1, "minute": 49}
